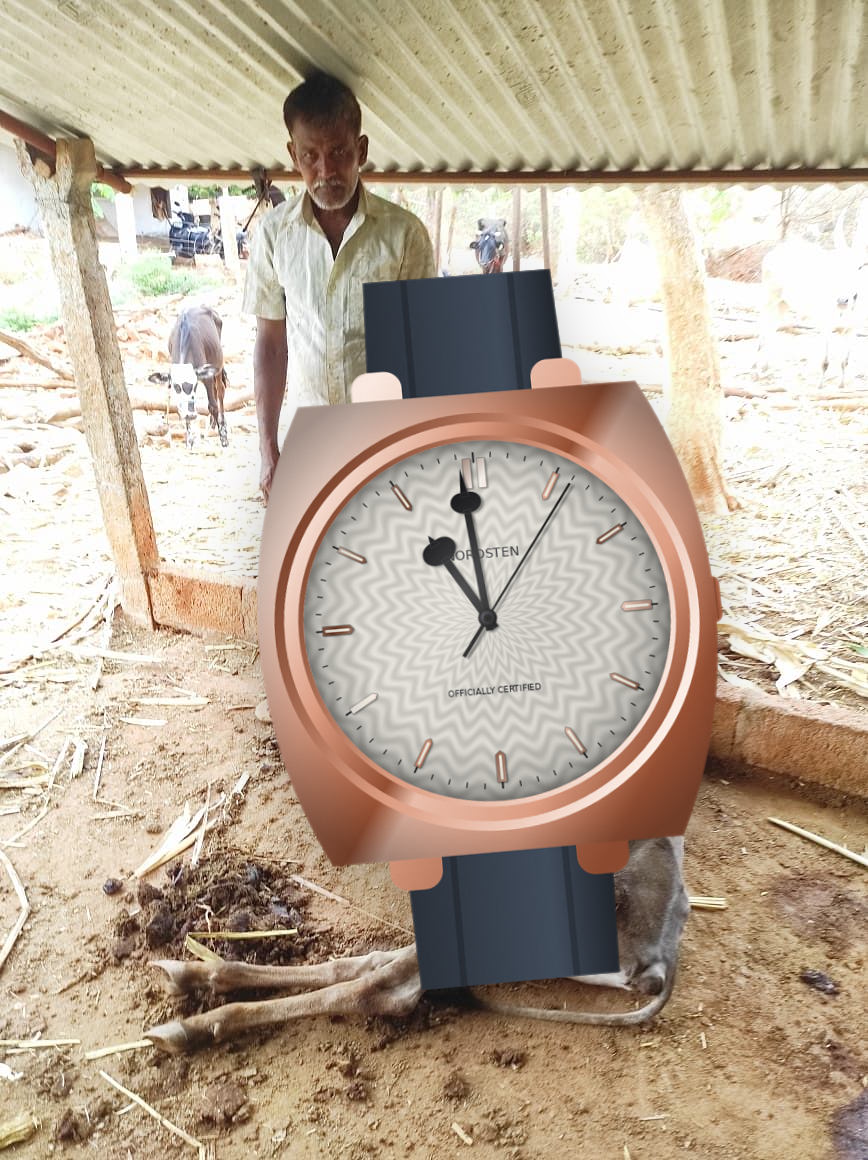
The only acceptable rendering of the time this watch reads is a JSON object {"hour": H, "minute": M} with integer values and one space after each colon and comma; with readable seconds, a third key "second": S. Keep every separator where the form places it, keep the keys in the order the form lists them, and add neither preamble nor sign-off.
{"hour": 10, "minute": 59, "second": 6}
